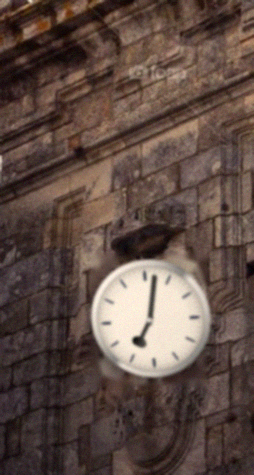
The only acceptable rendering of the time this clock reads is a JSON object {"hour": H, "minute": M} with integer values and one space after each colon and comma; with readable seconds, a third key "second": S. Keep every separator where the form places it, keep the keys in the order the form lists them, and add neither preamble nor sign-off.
{"hour": 7, "minute": 2}
